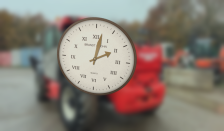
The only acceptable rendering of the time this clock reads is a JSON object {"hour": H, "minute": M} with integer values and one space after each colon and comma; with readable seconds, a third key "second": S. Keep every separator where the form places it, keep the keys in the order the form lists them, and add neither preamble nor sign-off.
{"hour": 2, "minute": 2}
